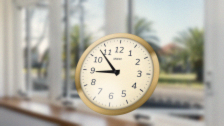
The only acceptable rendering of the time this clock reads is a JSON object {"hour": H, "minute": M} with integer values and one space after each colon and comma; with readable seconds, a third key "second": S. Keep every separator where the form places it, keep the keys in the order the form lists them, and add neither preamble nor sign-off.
{"hour": 8, "minute": 53}
